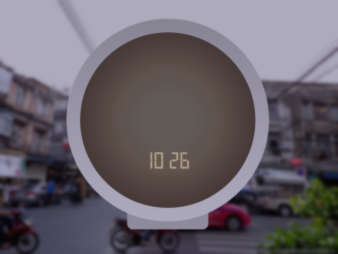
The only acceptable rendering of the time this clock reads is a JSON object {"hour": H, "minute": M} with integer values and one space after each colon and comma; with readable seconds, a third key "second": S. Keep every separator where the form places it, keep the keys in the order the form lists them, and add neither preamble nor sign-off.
{"hour": 10, "minute": 26}
